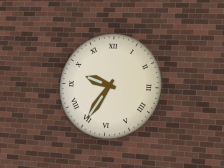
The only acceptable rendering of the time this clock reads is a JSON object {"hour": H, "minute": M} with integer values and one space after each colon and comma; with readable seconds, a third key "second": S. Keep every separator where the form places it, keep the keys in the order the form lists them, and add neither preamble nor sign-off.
{"hour": 9, "minute": 35}
